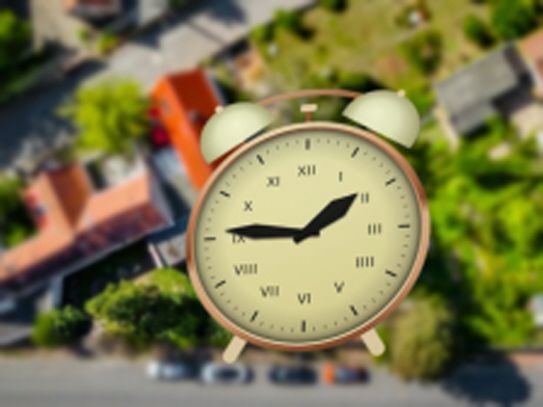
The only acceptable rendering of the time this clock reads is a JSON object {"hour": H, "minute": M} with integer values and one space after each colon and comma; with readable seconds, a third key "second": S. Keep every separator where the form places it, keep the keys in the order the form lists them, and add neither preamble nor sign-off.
{"hour": 1, "minute": 46}
